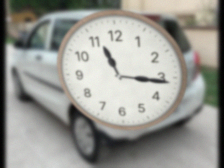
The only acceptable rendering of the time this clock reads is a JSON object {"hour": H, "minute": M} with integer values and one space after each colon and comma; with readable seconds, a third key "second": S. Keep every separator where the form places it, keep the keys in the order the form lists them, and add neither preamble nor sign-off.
{"hour": 11, "minute": 16}
